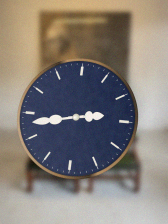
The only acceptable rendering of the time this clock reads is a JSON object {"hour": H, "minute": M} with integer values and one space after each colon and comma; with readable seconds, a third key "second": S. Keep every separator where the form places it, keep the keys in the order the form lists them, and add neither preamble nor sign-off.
{"hour": 2, "minute": 43}
